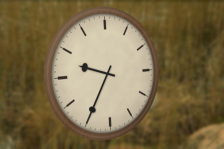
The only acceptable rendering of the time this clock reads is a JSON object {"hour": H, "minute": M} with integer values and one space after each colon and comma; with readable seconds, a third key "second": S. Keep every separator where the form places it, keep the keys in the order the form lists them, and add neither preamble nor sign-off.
{"hour": 9, "minute": 35}
